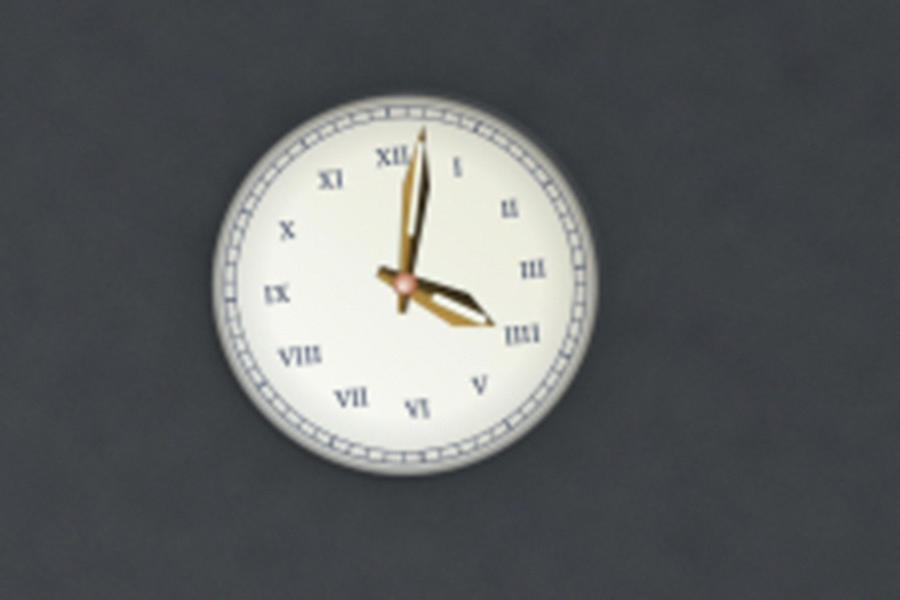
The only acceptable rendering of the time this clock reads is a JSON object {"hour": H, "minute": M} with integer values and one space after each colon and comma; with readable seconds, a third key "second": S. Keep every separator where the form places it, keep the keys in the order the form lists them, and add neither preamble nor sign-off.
{"hour": 4, "minute": 2}
